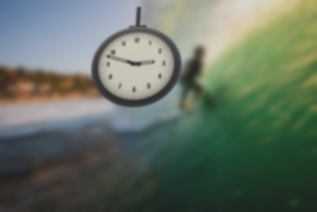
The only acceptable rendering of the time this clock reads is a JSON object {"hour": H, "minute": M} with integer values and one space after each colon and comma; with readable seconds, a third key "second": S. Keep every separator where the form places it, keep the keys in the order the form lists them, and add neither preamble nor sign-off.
{"hour": 2, "minute": 48}
